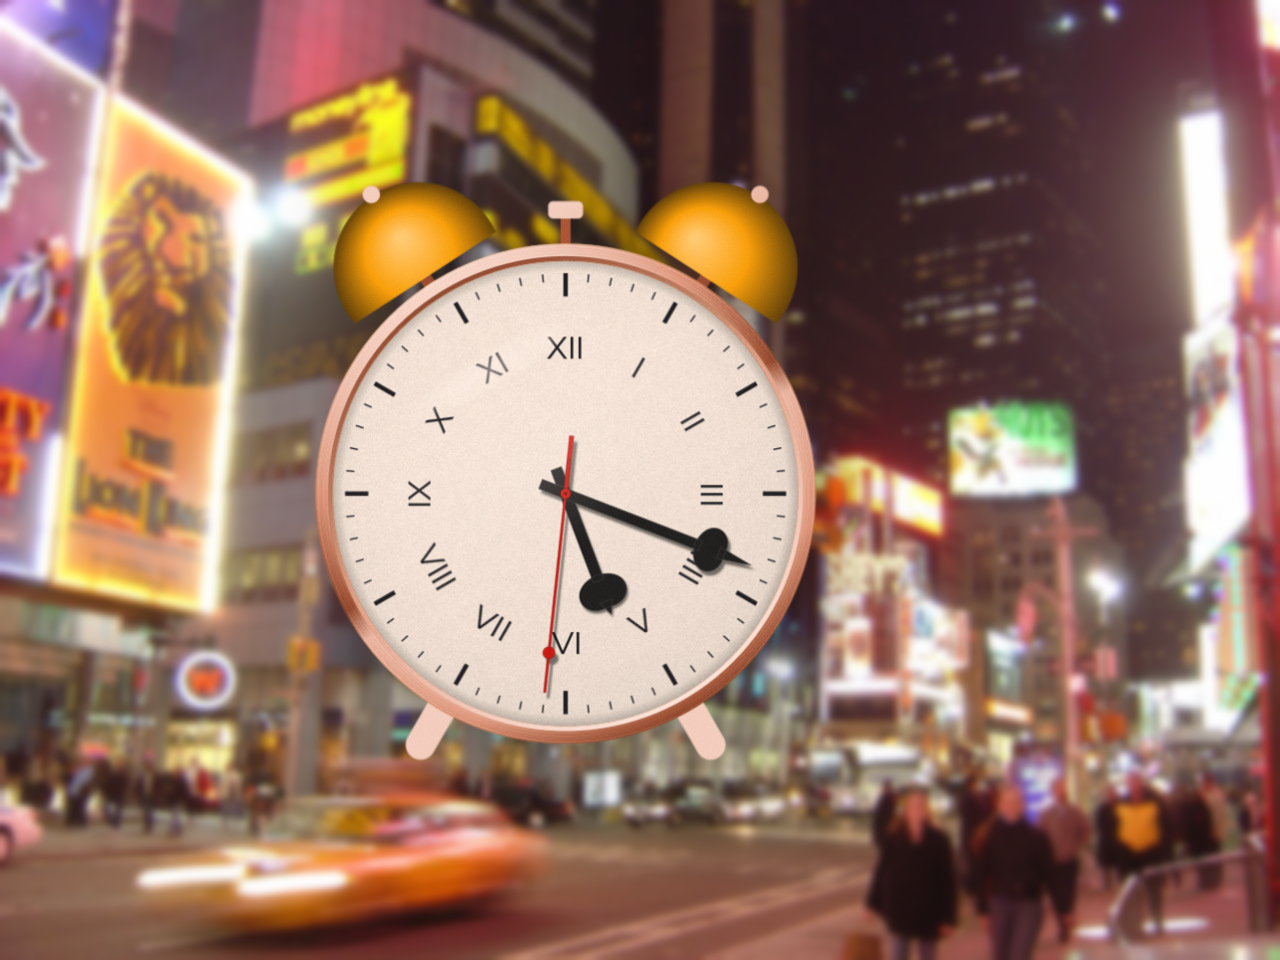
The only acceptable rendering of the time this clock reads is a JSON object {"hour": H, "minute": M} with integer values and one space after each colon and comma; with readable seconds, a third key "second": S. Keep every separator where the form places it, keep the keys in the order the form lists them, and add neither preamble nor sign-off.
{"hour": 5, "minute": 18, "second": 31}
